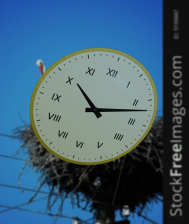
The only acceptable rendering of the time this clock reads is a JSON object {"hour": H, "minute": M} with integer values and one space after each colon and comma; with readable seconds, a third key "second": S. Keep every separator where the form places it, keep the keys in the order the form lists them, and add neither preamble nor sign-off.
{"hour": 10, "minute": 12}
